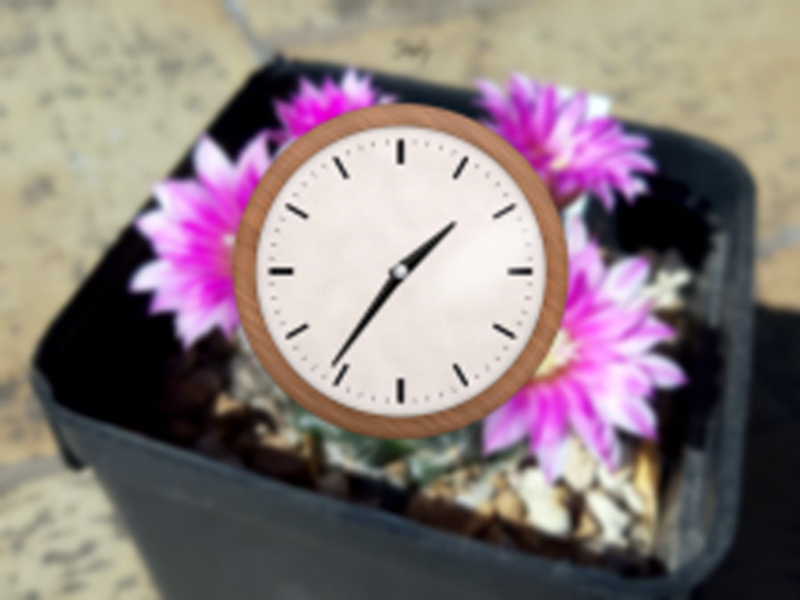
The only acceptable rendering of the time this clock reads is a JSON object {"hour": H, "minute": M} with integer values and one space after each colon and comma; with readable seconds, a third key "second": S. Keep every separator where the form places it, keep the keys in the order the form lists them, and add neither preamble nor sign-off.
{"hour": 1, "minute": 36}
